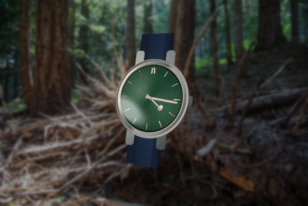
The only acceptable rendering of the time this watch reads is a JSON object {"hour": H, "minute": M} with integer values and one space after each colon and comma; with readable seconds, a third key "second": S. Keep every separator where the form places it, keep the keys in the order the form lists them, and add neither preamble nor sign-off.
{"hour": 4, "minute": 16}
